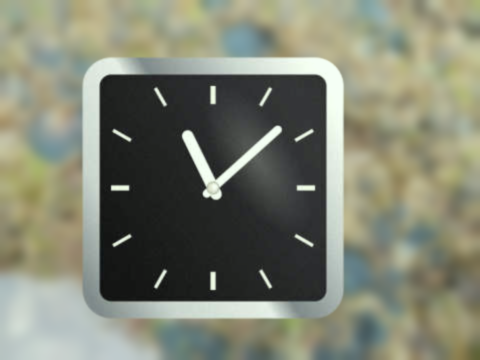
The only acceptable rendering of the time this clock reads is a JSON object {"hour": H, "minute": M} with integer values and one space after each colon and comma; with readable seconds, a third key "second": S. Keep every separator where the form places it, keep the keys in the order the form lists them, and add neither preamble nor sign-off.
{"hour": 11, "minute": 8}
